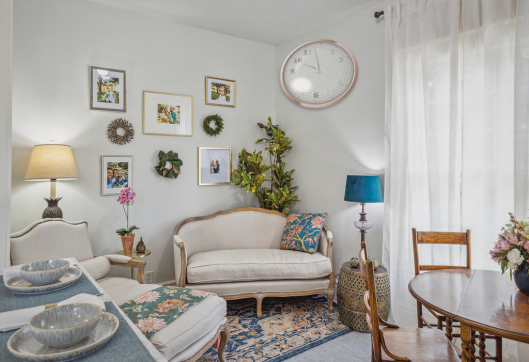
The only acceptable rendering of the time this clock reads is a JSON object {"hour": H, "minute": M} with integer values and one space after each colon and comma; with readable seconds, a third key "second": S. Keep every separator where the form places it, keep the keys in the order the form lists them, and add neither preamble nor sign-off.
{"hour": 9, "minute": 58}
